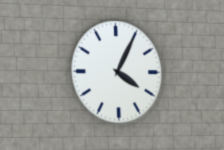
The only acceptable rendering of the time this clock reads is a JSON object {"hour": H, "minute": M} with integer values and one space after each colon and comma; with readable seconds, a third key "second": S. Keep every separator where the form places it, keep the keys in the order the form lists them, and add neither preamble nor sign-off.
{"hour": 4, "minute": 5}
